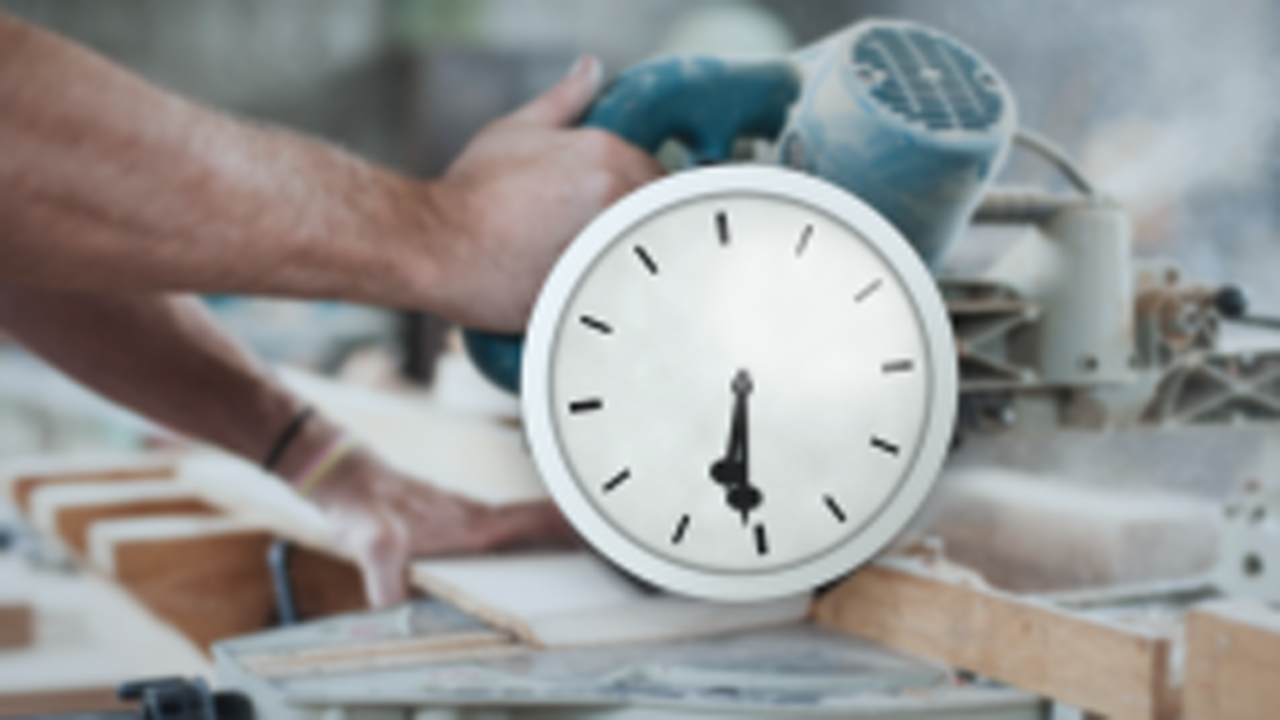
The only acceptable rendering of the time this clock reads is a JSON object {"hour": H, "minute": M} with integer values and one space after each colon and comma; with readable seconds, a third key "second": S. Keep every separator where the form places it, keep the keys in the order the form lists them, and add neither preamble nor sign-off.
{"hour": 6, "minute": 31}
